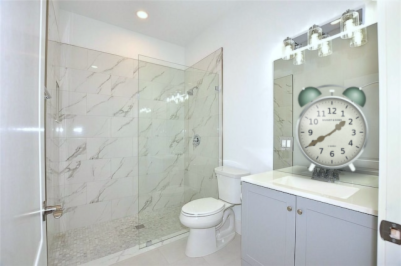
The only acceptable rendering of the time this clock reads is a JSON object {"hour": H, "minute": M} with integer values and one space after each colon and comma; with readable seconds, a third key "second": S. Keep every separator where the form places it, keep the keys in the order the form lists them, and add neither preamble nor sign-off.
{"hour": 1, "minute": 40}
